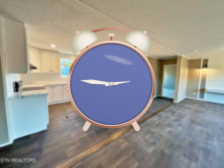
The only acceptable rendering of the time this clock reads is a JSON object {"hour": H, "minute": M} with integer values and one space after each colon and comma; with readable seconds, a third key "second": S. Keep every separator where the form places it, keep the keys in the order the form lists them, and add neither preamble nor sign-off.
{"hour": 2, "minute": 46}
